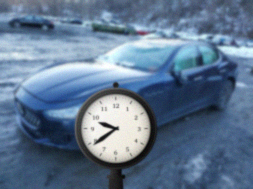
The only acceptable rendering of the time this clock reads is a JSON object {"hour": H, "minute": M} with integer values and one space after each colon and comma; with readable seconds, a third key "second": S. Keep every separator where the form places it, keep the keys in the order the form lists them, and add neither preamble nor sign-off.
{"hour": 9, "minute": 39}
